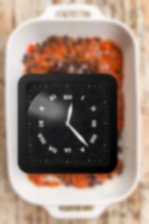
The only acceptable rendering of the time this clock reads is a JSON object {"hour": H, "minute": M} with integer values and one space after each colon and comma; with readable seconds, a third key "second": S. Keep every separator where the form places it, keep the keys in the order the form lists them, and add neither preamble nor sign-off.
{"hour": 12, "minute": 23}
